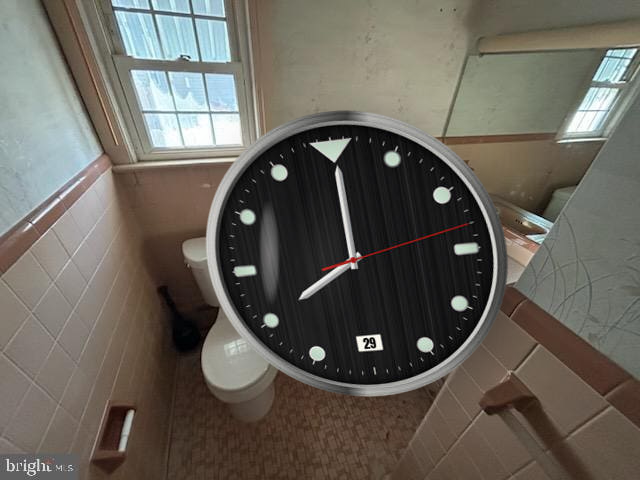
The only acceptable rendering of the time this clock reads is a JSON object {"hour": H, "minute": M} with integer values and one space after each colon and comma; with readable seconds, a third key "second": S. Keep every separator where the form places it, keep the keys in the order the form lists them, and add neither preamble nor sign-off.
{"hour": 8, "minute": 0, "second": 13}
